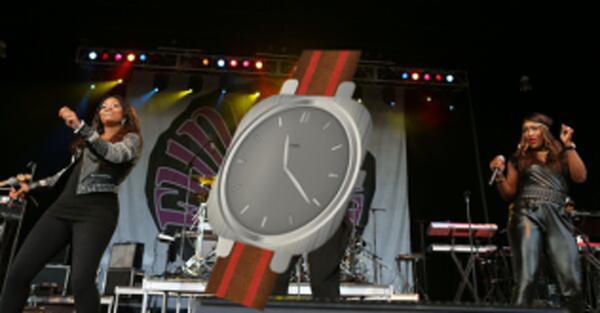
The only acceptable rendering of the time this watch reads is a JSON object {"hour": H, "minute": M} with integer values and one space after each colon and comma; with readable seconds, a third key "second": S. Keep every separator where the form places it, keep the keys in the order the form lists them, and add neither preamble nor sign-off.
{"hour": 11, "minute": 21}
